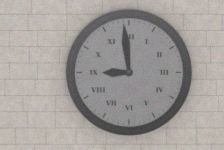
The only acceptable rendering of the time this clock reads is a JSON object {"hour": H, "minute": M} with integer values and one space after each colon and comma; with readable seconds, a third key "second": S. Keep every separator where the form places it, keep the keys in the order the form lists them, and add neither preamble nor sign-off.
{"hour": 8, "minute": 59}
